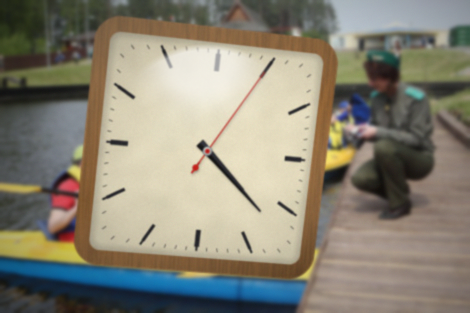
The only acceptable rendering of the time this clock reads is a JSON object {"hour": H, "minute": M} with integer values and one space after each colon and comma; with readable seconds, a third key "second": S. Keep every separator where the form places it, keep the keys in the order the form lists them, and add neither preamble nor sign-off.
{"hour": 4, "minute": 22, "second": 5}
